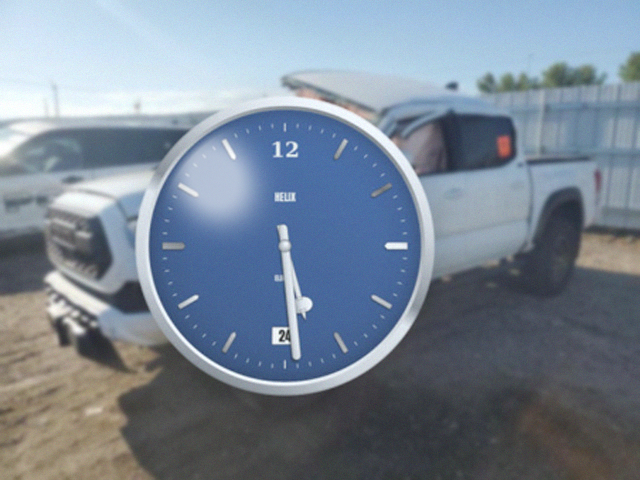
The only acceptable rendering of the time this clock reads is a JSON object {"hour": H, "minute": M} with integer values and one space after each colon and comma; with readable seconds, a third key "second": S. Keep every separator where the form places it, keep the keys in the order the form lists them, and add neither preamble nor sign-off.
{"hour": 5, "minute": 29}
